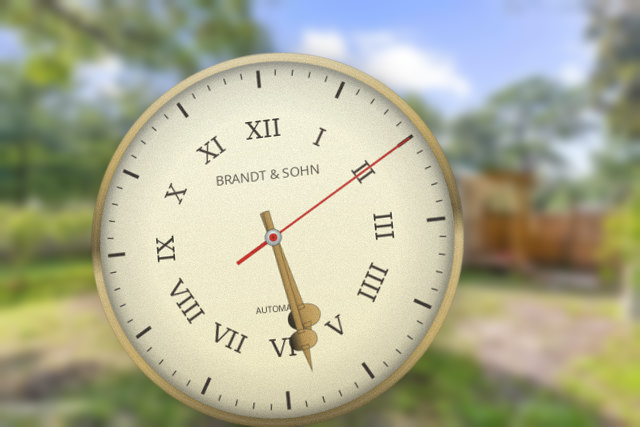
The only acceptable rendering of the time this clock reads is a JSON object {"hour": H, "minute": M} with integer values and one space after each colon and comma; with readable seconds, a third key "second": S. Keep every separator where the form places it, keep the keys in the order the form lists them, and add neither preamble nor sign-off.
{"hour": 5, "minute": 28, "second": 10}
